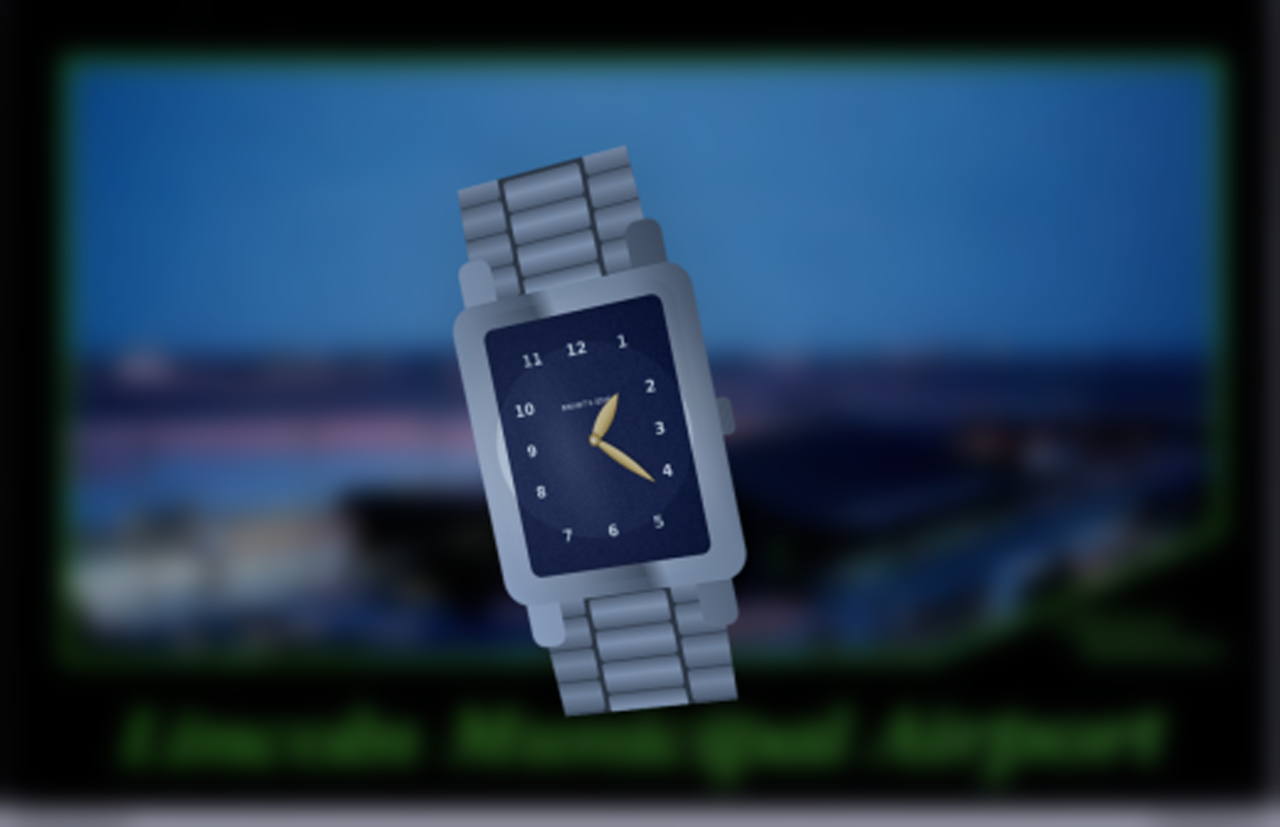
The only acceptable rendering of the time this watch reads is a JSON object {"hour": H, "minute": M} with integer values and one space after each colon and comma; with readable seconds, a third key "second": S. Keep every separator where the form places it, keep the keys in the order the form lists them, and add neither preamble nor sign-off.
{"hour": 1, "minute": 22}
